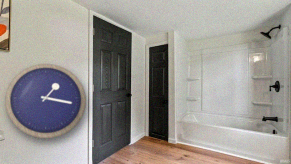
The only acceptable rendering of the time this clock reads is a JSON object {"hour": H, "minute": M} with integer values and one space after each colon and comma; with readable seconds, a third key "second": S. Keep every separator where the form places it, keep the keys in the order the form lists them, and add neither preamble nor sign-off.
{"hour": 1, "minute": 17}
